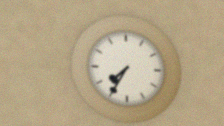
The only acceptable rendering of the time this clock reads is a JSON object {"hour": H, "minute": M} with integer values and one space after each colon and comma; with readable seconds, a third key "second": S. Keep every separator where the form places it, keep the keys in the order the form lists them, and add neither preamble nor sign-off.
{"hour": 7, "minute": 35}
